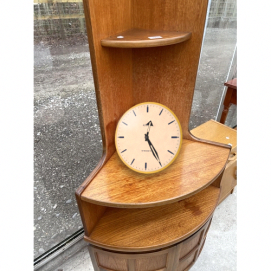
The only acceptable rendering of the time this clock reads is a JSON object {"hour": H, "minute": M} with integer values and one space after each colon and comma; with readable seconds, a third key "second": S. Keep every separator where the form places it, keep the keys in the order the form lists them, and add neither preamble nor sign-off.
{"hour": 12, "minute": 25}
